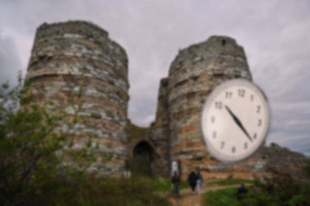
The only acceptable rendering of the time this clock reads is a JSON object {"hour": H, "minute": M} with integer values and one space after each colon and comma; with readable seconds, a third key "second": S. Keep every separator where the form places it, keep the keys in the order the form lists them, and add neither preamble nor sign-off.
{"hour": 10, "minute": 22}
